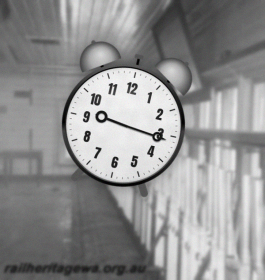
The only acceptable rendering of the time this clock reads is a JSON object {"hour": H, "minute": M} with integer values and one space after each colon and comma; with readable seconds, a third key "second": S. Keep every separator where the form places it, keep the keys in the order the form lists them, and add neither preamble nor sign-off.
{"hour": 9, "minute": 16}
